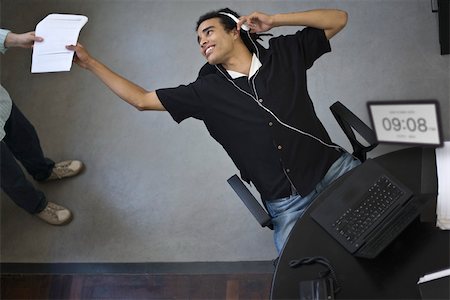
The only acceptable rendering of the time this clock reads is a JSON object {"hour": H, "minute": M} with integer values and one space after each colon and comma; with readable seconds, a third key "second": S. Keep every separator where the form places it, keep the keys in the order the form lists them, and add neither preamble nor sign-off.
{"hour": 9, "minute": 8}
